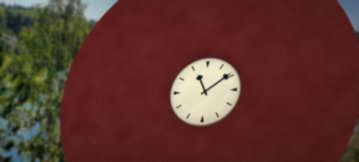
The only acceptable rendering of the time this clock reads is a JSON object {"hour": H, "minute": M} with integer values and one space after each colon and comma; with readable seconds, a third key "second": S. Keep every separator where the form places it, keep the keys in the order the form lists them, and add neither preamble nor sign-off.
{"hour": 11, "minute": 9}
